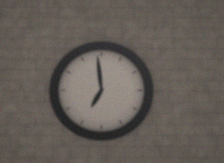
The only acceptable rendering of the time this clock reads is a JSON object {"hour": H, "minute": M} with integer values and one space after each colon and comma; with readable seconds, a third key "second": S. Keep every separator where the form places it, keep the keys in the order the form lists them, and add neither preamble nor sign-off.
{"hour": 6, "minute": 59}
